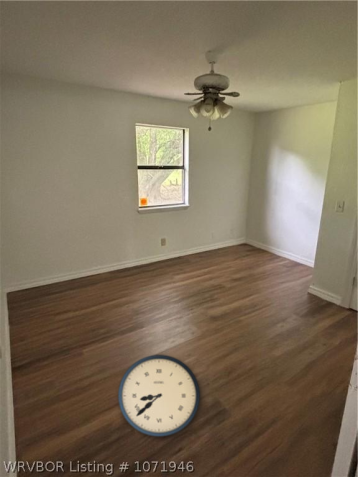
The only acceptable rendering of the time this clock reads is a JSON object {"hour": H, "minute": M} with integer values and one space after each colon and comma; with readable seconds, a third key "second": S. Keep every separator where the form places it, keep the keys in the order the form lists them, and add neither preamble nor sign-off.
{"hour": 8, "minute": 38}
